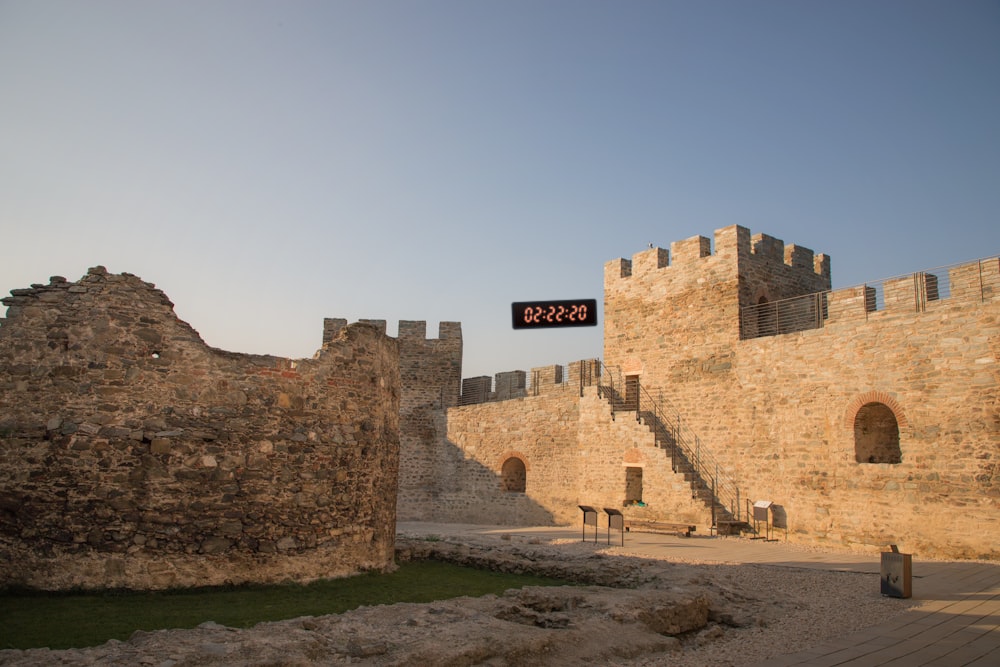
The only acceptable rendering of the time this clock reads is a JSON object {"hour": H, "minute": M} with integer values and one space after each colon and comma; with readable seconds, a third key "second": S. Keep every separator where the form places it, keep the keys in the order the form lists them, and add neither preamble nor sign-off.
{"hour": 2, "minute": 22, "second": 20}
